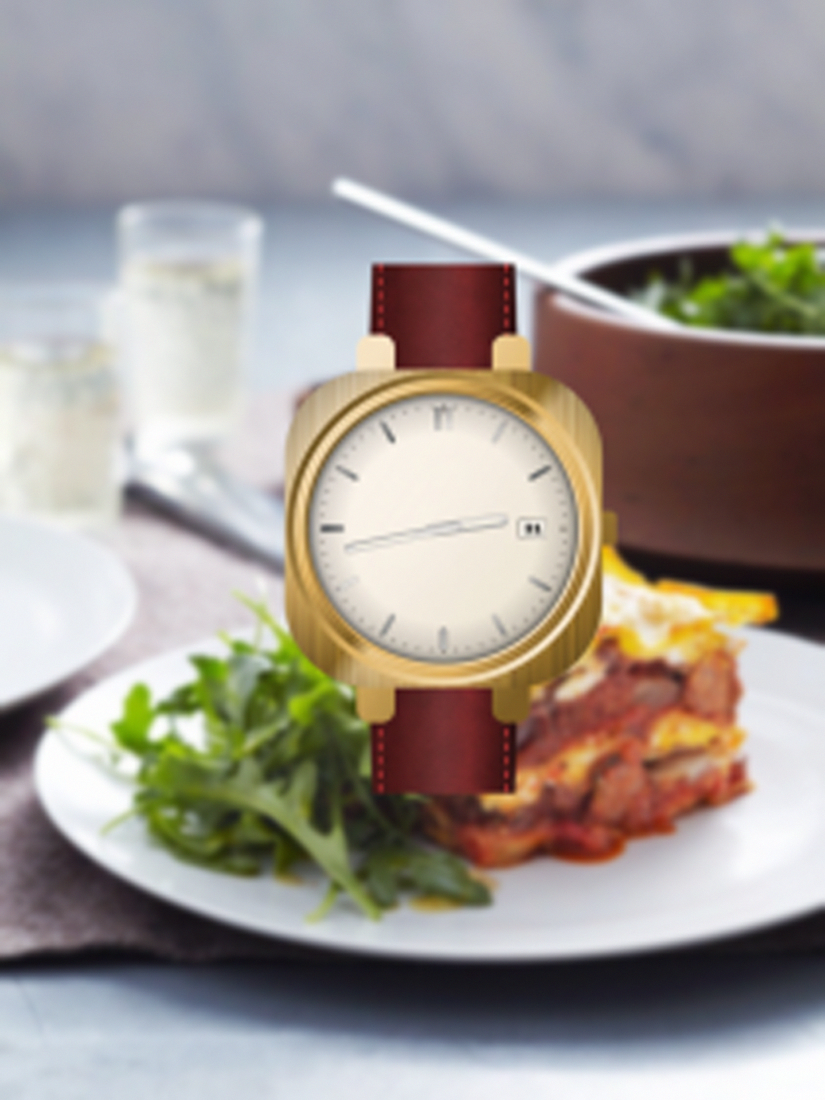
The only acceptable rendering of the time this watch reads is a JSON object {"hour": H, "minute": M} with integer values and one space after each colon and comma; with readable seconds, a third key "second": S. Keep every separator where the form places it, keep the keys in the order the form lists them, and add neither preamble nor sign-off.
{"hour": 2, "minute": 43}
